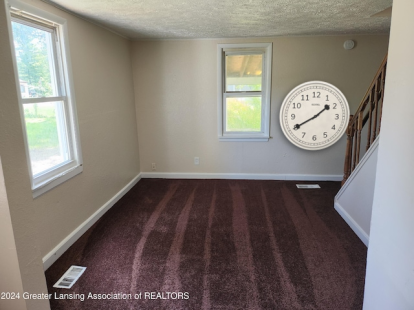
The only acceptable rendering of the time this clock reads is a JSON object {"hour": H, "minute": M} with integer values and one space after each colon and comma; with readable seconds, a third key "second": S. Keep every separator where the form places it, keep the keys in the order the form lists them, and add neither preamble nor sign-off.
{"hour": 1, "minute": 40}
